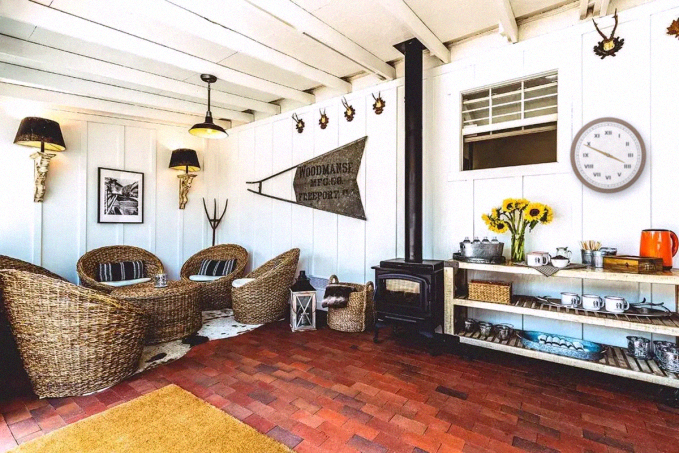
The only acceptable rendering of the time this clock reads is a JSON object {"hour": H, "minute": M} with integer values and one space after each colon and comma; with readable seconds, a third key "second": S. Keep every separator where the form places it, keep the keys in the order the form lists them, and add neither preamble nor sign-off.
{"hour": 3, "minute": 49}
